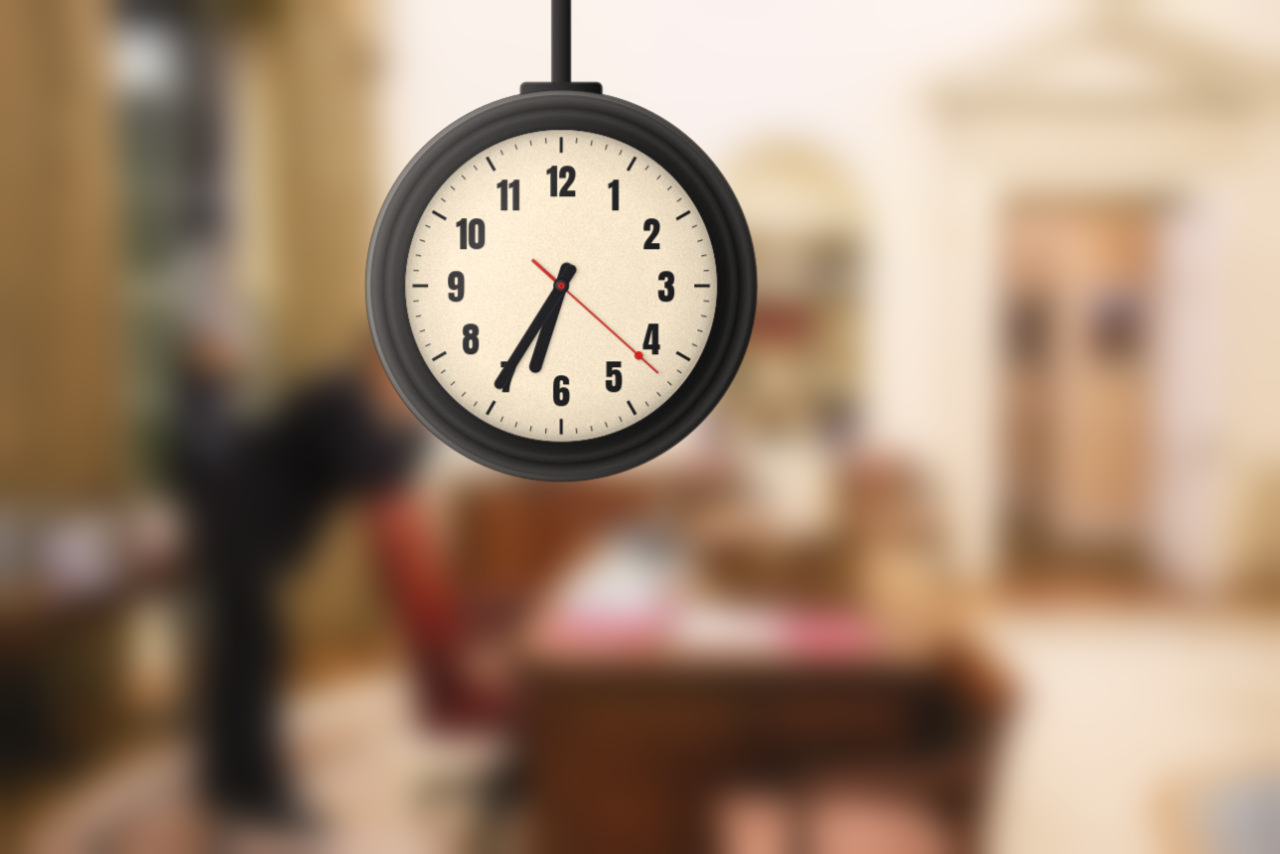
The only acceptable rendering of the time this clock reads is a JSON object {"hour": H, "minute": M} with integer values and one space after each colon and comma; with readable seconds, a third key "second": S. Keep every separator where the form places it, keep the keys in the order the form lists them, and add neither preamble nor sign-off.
{"hour": 6, "minute": 35, "second": 22}
